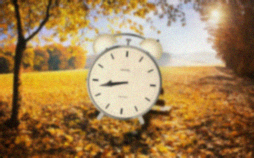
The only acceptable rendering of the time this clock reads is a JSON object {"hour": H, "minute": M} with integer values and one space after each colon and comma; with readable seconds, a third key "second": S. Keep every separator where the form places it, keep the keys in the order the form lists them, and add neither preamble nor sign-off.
{"hour": 8, "minute": 43}
